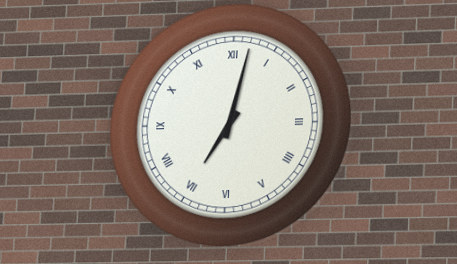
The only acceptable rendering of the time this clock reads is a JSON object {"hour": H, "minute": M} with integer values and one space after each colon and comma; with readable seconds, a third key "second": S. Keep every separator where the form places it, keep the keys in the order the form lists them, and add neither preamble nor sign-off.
{"hour": 7, "minute": 2}
